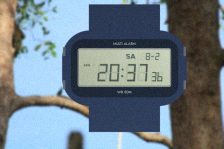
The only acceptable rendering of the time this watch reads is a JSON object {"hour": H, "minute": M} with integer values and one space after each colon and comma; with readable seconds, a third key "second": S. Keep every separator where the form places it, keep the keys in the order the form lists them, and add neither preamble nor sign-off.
{"hour": 20, "minute": 37, "second": 36}
